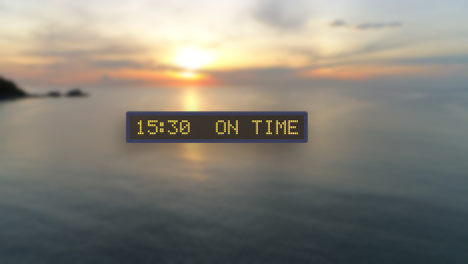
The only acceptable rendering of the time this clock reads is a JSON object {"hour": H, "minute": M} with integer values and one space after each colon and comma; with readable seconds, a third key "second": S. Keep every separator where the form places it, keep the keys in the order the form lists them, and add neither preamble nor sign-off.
{"hour": 15, "minute": 30}
